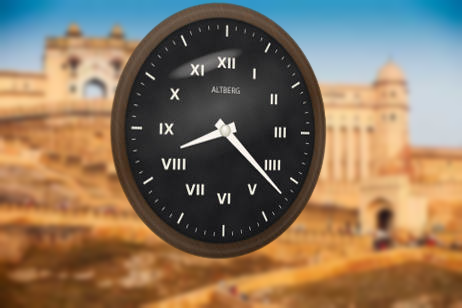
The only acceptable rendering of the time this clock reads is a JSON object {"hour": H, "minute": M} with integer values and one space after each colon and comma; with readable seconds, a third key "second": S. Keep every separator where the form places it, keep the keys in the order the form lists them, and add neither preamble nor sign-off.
{"hour": 8, "minute": 22}
